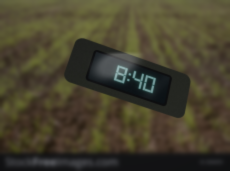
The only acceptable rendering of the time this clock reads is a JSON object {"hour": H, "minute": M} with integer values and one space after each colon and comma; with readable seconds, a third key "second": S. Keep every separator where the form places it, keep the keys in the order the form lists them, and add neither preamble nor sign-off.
{"hour": 8, "minute": 40}
